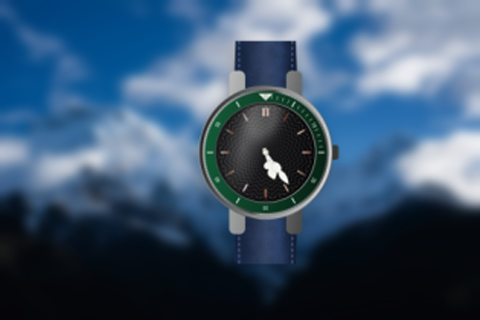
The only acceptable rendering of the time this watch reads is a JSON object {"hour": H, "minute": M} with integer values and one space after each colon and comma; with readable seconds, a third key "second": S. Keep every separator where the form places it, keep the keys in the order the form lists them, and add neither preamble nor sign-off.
{"hour": 5, "minute": 24}
